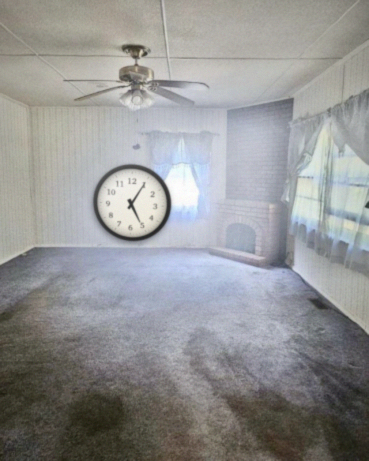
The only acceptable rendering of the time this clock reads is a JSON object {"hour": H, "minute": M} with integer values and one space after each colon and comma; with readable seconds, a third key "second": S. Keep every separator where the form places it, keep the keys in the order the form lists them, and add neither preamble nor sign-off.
{"hour": 5, "minute": 5}
